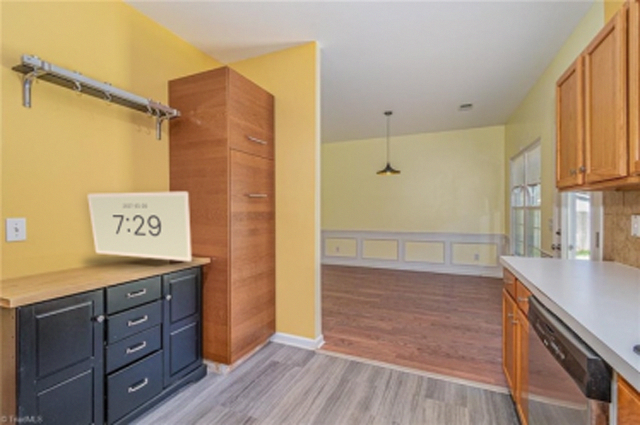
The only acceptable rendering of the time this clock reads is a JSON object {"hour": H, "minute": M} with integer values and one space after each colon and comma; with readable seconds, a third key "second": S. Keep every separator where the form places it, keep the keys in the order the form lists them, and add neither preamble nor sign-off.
{"hour": 7, "minute": 29}
